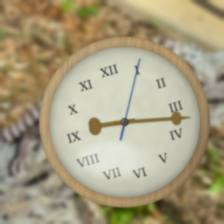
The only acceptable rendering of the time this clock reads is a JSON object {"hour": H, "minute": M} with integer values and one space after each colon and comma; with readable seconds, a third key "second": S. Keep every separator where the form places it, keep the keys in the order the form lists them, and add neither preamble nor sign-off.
{"hour": 9, "minute": 17, "second": 5}
